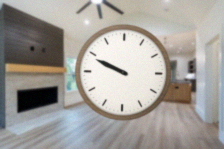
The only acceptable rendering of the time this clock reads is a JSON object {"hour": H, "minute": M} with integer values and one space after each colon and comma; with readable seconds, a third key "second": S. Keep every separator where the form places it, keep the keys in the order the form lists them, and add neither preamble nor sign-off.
{"hour": 9, "minute": 49}
